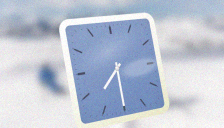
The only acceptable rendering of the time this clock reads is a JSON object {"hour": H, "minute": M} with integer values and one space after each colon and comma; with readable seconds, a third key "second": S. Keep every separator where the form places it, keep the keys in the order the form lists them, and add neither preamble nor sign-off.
{"hour": 7, "minute": 30}
